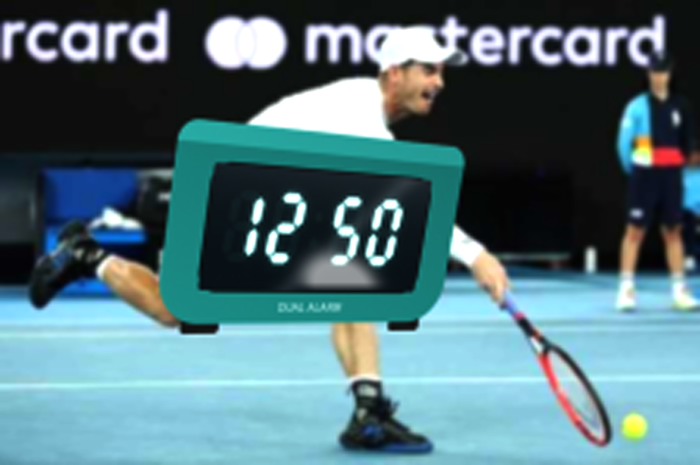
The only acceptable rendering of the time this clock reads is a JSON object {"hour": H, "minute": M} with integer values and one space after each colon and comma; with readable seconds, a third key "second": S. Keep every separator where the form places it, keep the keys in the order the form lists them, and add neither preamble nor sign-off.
{"hour": 12, "minute": 50}
